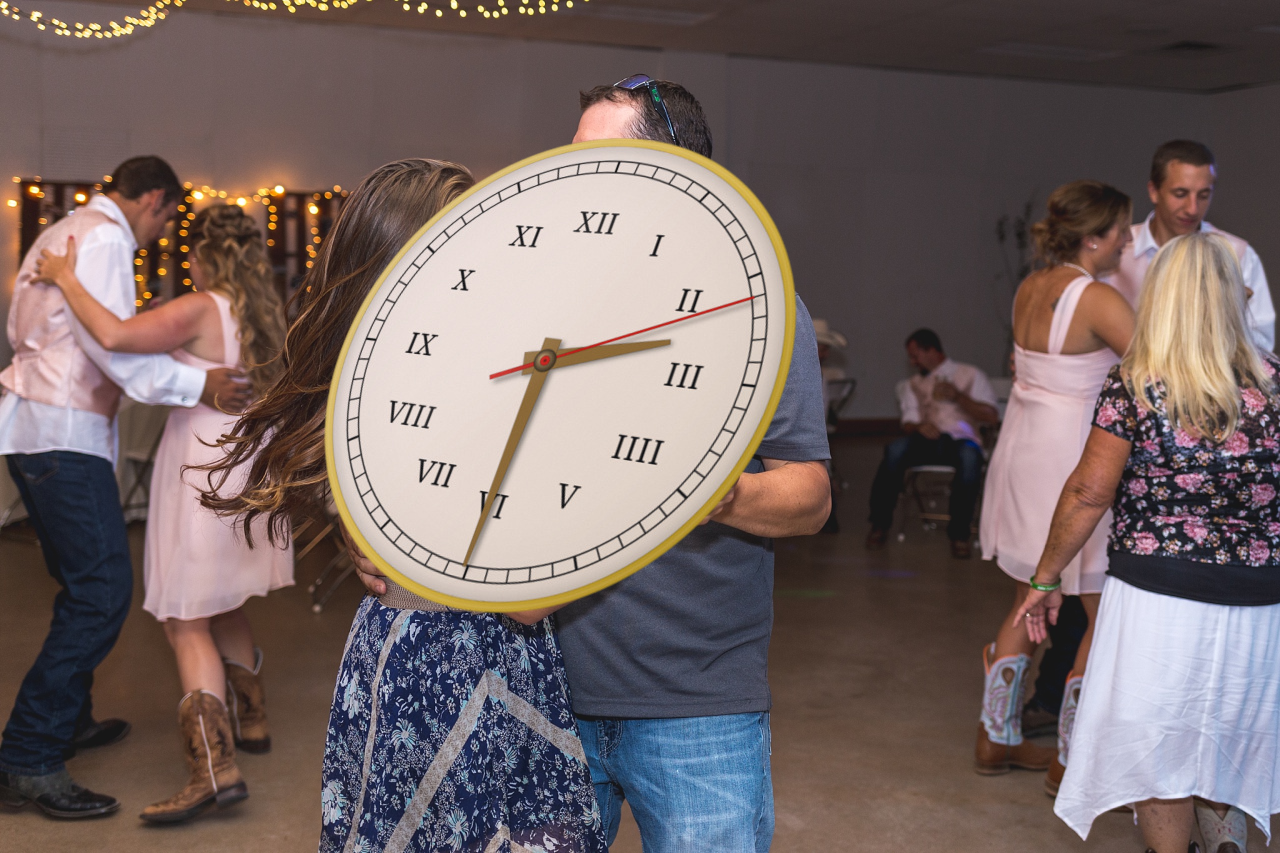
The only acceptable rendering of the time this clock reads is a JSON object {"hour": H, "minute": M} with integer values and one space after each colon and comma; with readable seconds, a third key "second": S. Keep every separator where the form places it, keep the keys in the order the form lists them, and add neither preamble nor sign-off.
{"hour": 2, "minute": 30, "second": 11}
